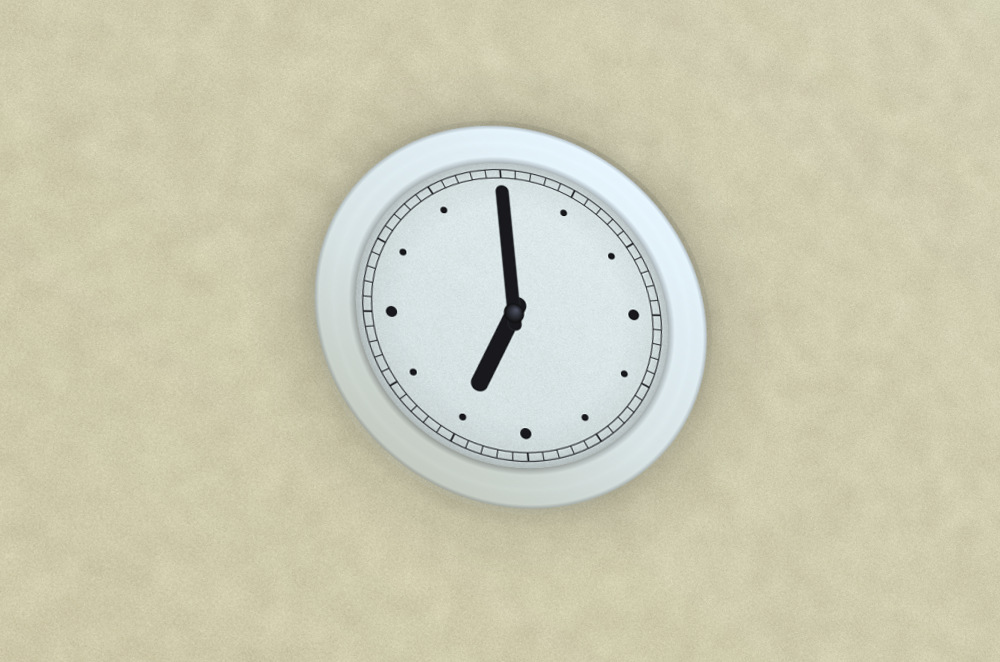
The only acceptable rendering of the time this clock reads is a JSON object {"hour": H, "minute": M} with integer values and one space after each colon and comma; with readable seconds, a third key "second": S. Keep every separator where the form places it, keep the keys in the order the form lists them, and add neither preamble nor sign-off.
{"hour": 7, "minute": 0}
